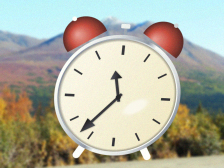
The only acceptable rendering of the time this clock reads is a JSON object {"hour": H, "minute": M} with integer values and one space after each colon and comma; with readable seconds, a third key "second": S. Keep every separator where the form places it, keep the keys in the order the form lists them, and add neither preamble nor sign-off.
{"hour": 11, "minute": 37}
